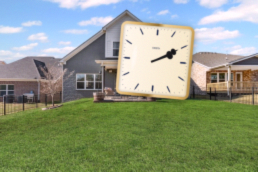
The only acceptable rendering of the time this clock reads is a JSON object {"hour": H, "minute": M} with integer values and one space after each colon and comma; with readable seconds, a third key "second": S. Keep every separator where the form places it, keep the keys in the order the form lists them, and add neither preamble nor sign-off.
{"hour": 2, "minute": 10}
